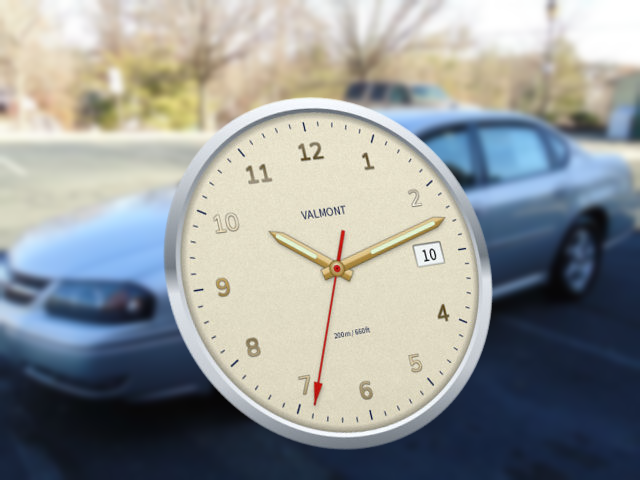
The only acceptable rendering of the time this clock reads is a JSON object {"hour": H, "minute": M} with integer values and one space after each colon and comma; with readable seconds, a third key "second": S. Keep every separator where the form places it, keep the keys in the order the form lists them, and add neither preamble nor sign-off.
{"hour": 10, "minute": 12, "second": 34}
